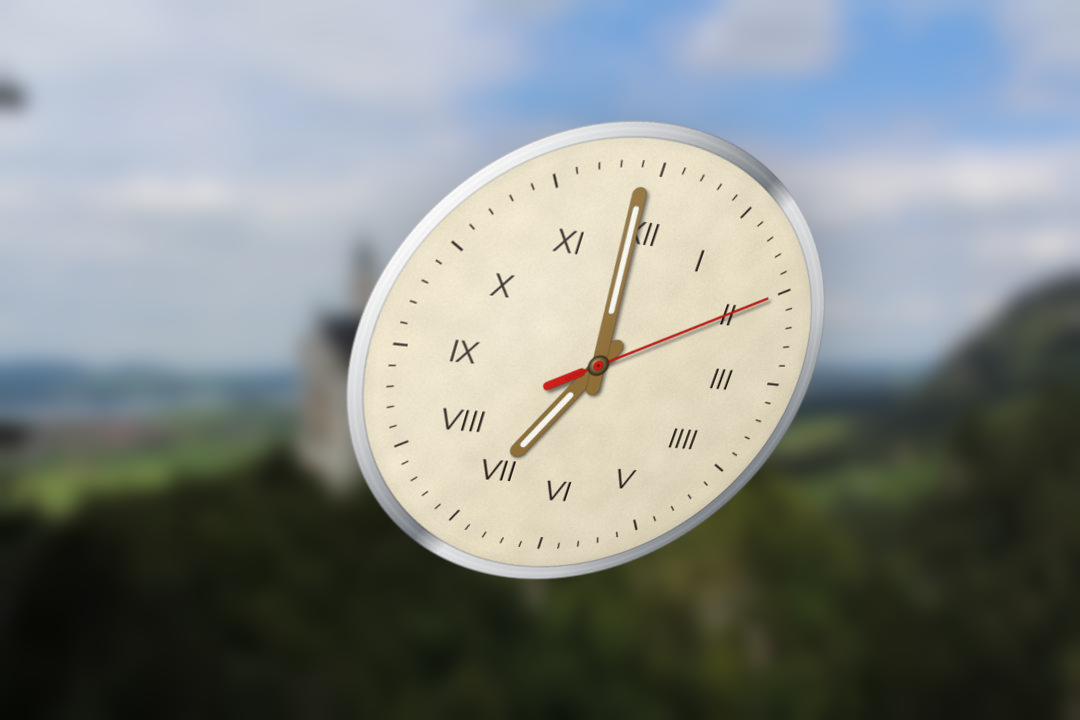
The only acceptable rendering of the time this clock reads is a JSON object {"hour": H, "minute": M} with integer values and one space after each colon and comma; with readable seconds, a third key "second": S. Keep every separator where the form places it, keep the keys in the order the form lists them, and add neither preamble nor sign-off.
{"hour": 6, "minute": 59, "second": 10}
